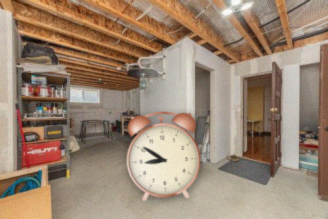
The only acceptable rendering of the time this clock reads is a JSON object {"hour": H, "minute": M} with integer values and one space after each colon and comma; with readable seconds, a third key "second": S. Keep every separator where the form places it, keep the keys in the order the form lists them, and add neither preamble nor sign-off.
{"hour": 8, "minute": 51}
